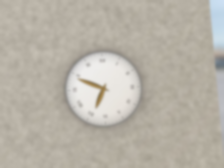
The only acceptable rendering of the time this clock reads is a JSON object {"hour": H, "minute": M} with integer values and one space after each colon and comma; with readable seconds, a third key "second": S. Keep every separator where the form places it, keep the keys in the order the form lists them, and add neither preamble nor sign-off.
{"hour": 6, "minute": 49}
